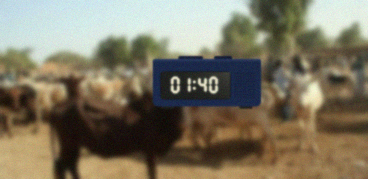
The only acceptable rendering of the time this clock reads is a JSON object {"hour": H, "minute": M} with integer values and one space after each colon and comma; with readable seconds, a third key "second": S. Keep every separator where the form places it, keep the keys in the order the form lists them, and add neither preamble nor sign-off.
{"hour": 1, "minute": 40}
